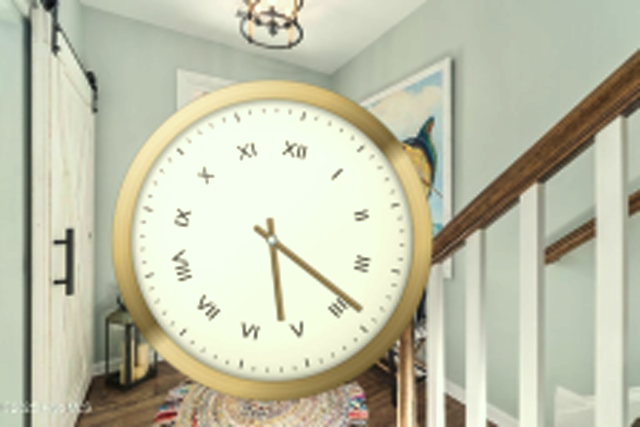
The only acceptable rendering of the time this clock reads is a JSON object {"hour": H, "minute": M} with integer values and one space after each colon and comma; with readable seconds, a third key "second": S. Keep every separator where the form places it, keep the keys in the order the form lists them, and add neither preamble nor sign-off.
{"hour": 5, "minute": 19}
